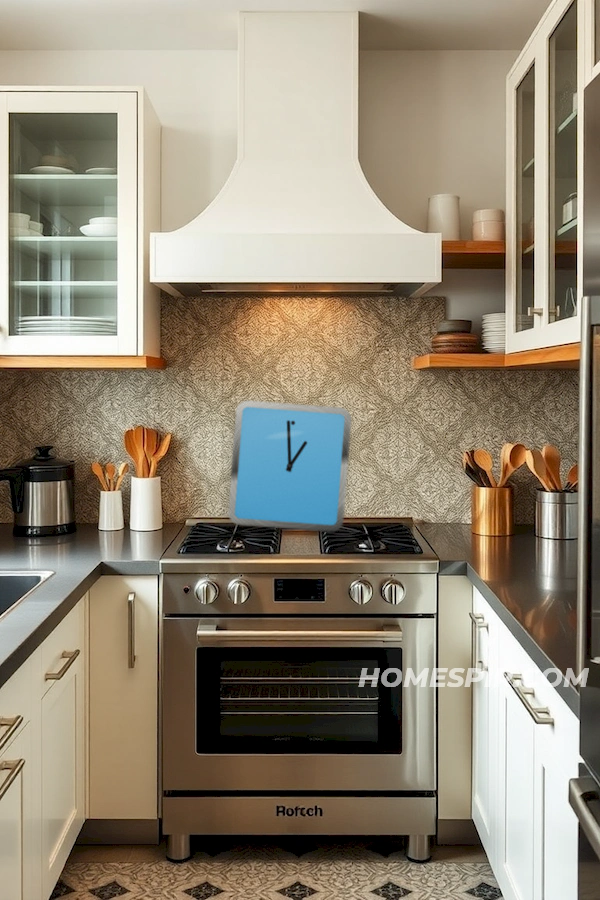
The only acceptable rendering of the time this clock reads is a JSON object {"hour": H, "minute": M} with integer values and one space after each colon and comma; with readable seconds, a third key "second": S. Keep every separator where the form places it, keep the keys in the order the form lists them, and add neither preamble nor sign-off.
{"hour": 12, "minute": 59}
